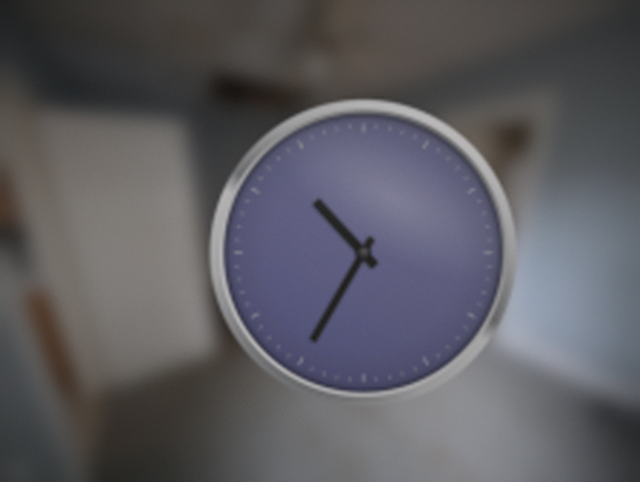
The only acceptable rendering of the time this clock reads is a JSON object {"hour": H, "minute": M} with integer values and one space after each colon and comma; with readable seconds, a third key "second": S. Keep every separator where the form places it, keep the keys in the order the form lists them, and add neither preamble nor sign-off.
{"hour": 10, "minute": 35}
